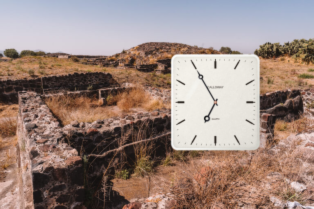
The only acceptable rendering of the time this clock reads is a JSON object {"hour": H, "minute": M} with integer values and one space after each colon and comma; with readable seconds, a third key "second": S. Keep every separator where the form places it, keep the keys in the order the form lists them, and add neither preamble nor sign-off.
{"hour": 6, "minute": 55}
